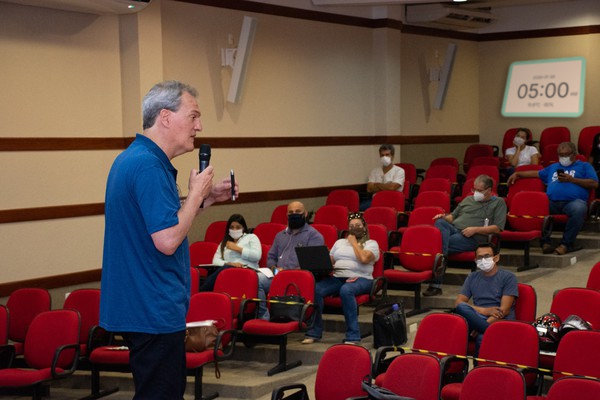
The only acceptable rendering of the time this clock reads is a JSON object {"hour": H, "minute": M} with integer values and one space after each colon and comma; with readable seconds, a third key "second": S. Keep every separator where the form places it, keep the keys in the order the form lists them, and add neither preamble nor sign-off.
{"hour": 5, "minute": 0}
